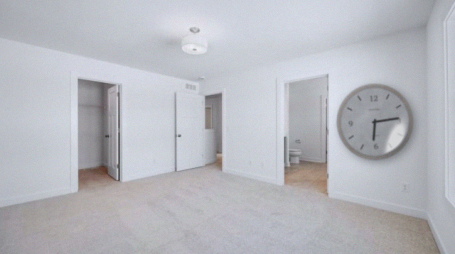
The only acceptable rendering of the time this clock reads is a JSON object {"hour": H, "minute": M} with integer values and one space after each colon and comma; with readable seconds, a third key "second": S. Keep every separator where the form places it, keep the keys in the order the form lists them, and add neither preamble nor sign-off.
{"hour": 6, "minute": 14}
